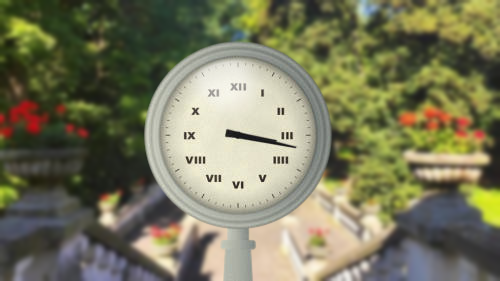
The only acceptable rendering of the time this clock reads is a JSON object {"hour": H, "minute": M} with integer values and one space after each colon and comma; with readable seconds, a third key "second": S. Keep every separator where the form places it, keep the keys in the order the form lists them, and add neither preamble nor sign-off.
{"hour": 3, "minute": 17}
